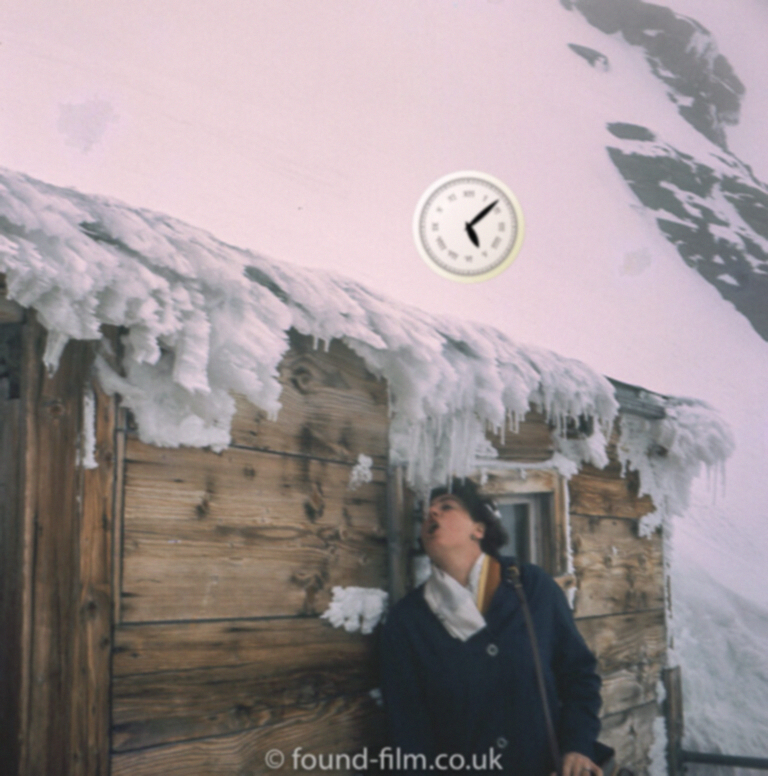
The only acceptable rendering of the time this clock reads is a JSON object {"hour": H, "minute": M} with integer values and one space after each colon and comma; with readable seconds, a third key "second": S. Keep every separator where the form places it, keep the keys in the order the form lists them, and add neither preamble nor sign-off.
{"hour": 5, "minute": 8}
